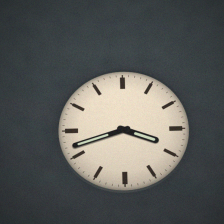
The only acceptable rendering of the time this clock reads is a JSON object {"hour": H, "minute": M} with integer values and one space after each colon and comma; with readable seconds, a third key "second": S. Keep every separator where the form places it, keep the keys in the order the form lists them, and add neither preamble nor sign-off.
{"hour": 3, "minute": 42}
